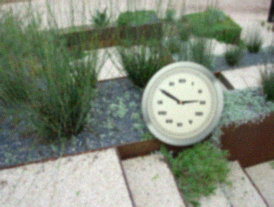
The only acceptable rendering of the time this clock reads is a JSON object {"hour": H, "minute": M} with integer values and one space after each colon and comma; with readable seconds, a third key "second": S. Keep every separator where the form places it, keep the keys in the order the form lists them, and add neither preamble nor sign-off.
{"hour": 2, "minute": 50}
